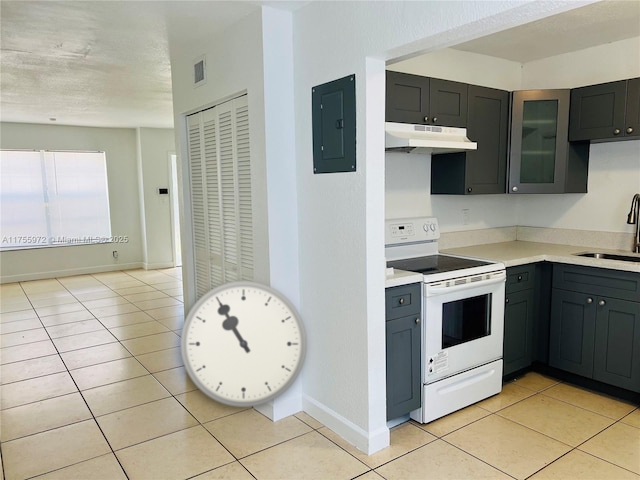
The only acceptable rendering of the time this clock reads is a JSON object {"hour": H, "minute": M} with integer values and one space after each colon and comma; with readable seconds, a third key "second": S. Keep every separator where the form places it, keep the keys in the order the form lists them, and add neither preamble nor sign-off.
{"hour": 10, "minute": 55}
